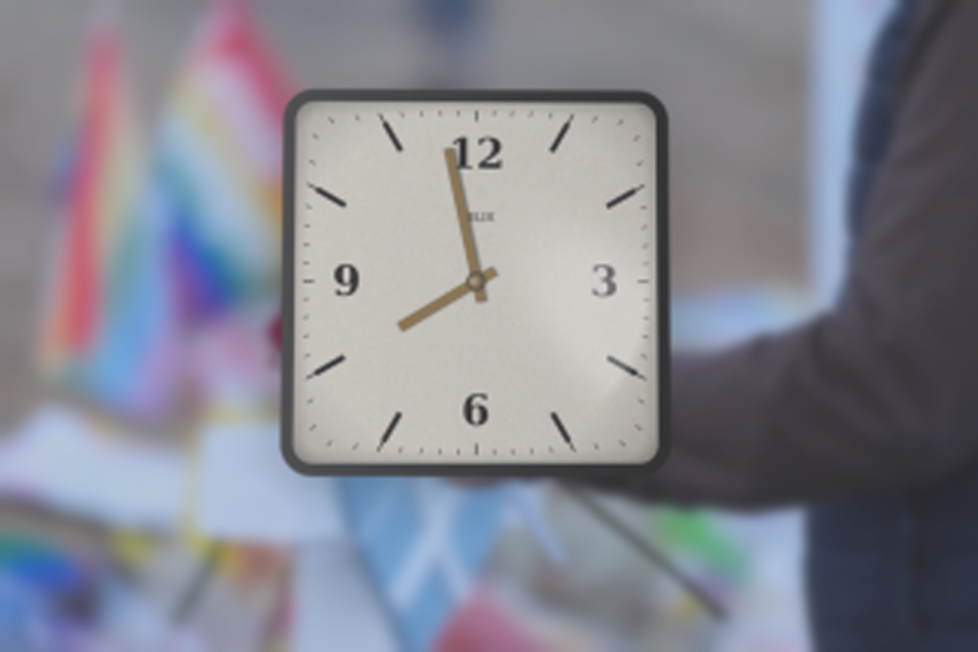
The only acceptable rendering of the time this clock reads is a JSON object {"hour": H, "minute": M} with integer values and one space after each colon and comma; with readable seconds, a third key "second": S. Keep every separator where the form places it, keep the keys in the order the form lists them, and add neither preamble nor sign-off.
{"hour": 7, "minute": 58}
